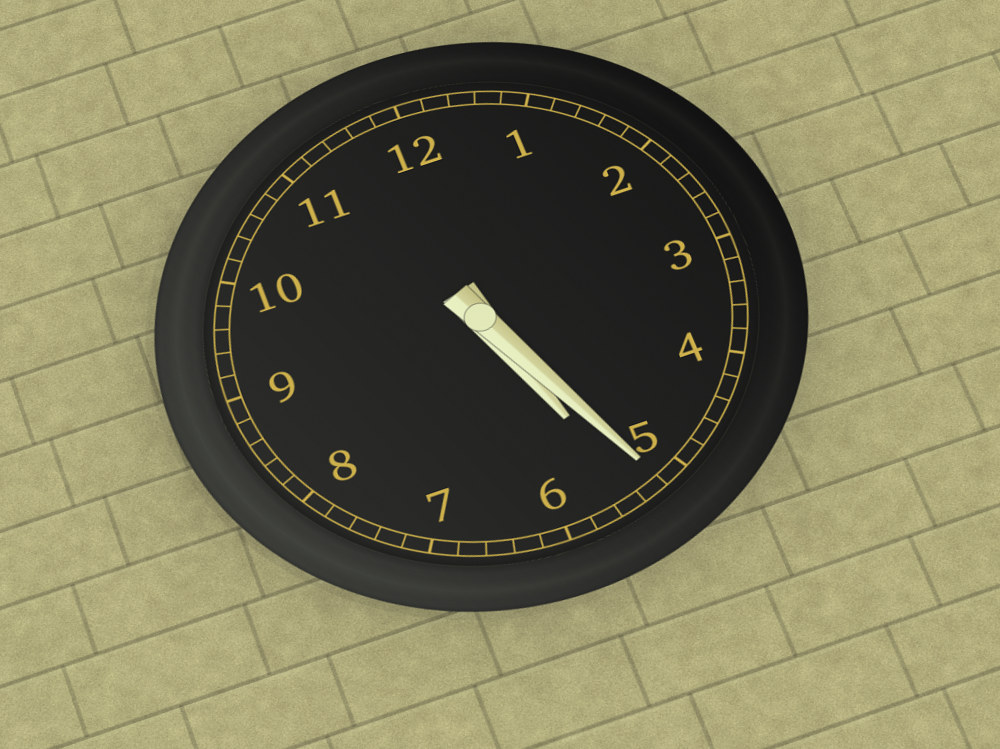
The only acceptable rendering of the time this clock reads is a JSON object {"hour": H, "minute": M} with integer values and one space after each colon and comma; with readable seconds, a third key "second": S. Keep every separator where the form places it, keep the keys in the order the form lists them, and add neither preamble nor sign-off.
{"hour": 5, "minute": 26}
